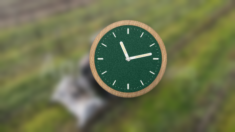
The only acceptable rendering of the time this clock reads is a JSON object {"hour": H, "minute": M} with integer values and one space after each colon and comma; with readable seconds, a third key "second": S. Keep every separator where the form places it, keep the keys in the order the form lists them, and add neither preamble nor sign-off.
{"hour": 11, "minute": 13}
